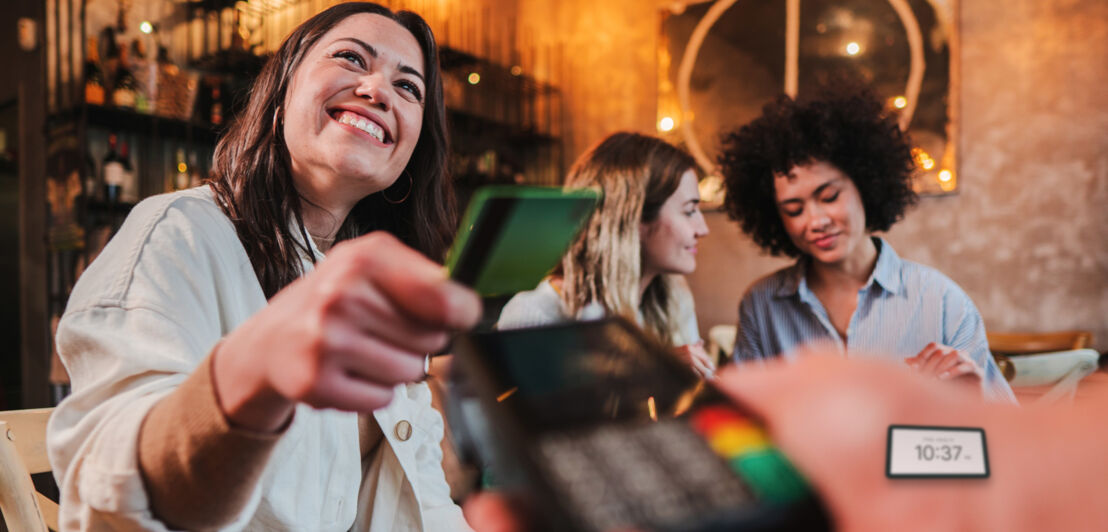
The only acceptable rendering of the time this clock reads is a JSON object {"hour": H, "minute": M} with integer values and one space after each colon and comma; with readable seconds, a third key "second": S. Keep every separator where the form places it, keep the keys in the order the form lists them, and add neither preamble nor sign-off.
{"hour": 10, "minute": 37}
